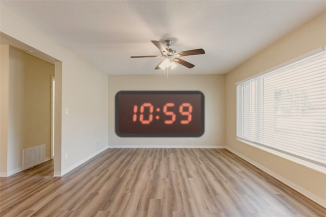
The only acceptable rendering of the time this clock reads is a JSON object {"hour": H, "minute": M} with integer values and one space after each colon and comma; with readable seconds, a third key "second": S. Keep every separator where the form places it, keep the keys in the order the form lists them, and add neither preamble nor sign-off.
{"hour": 10, "minute": 59}
